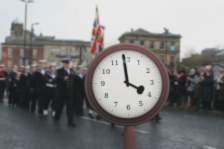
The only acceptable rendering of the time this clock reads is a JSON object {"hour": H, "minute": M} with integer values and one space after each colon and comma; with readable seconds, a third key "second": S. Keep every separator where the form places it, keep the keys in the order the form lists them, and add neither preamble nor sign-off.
{"hour": 3, "minute": 59}
